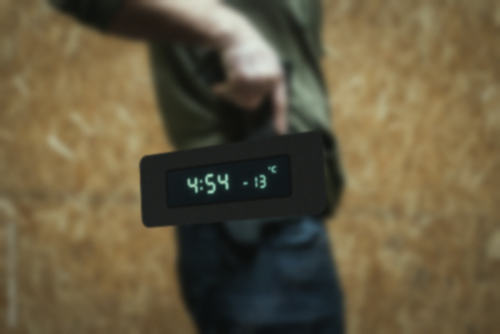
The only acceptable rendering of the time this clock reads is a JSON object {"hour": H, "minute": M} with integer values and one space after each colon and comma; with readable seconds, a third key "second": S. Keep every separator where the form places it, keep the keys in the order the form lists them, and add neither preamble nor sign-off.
{"hour": 4, "minute": 54}
